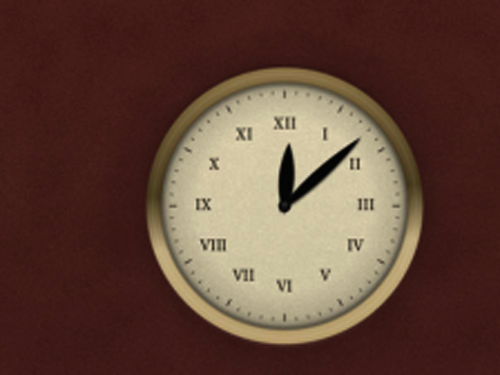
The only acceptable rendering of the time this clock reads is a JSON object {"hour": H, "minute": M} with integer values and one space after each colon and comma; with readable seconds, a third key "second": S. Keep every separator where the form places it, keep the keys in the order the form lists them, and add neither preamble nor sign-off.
{"hour": 12, "minute": 8}
